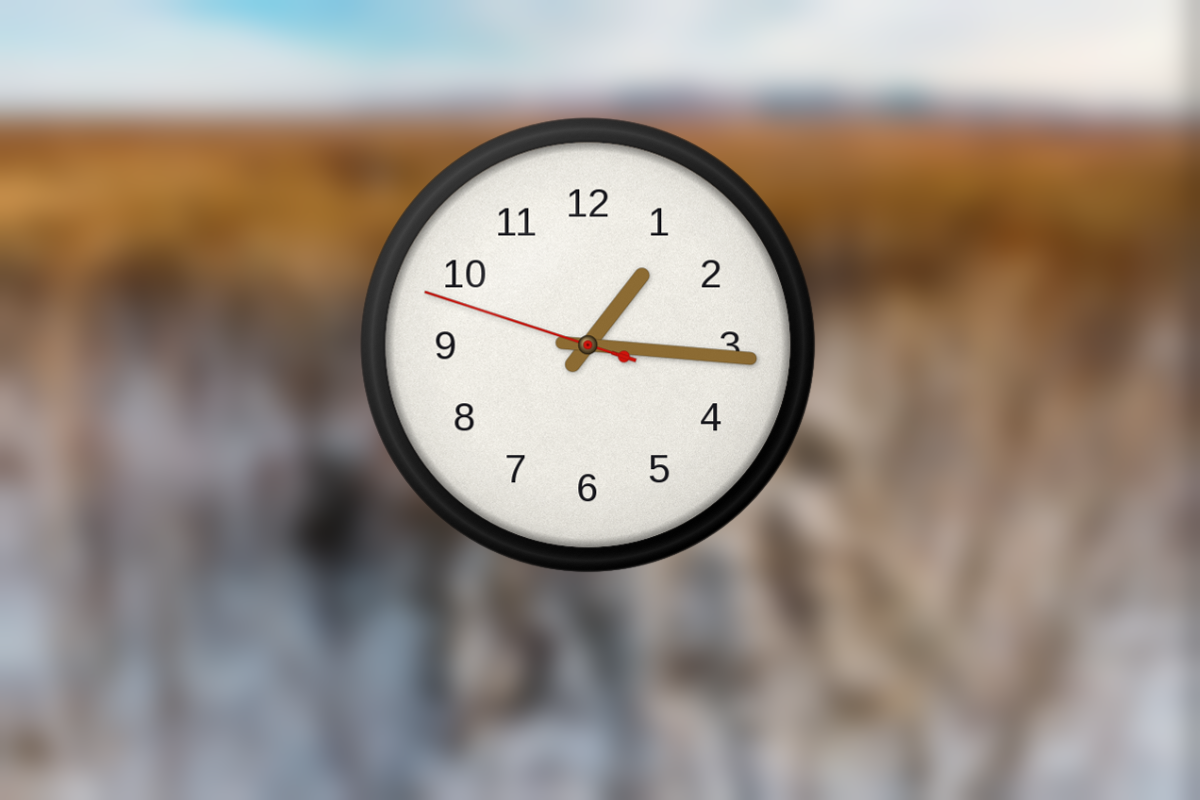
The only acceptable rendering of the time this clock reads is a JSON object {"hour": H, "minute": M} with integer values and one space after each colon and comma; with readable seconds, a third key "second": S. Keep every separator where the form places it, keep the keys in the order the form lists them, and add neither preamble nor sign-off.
{"hour": 1, "minute": 15, "second": 48}
